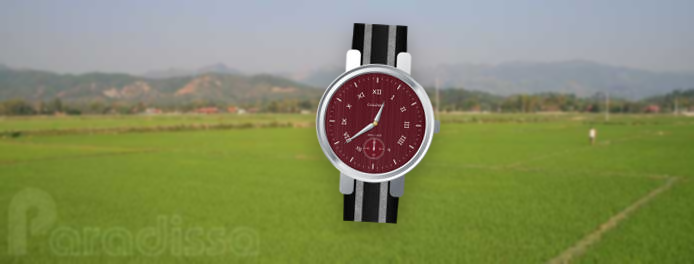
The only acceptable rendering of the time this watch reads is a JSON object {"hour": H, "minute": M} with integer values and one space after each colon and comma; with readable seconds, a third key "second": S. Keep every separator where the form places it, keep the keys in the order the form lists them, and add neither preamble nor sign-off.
{"hour": 12, "minute": 39}
